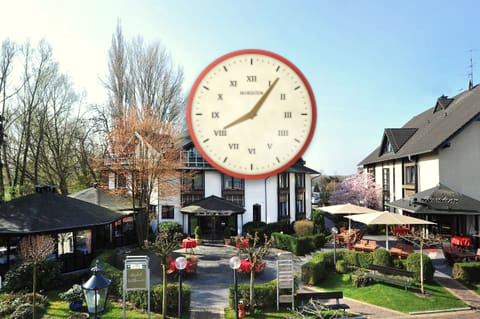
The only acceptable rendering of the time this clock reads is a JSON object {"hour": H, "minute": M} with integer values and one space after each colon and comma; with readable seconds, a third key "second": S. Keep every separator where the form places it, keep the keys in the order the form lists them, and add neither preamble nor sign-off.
{"hour": 8, "minute": 6}
